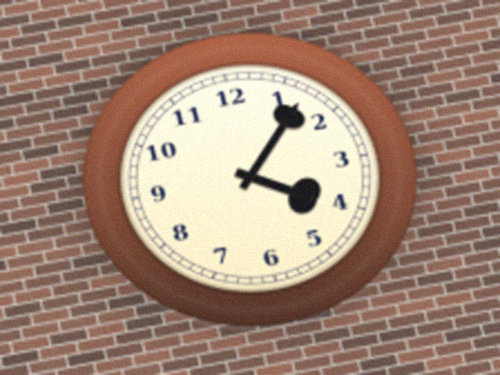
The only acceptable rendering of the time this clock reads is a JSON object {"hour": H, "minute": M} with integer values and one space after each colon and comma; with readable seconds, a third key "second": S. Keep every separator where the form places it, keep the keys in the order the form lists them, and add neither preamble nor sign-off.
{"hour": 4, "minute": 7}
